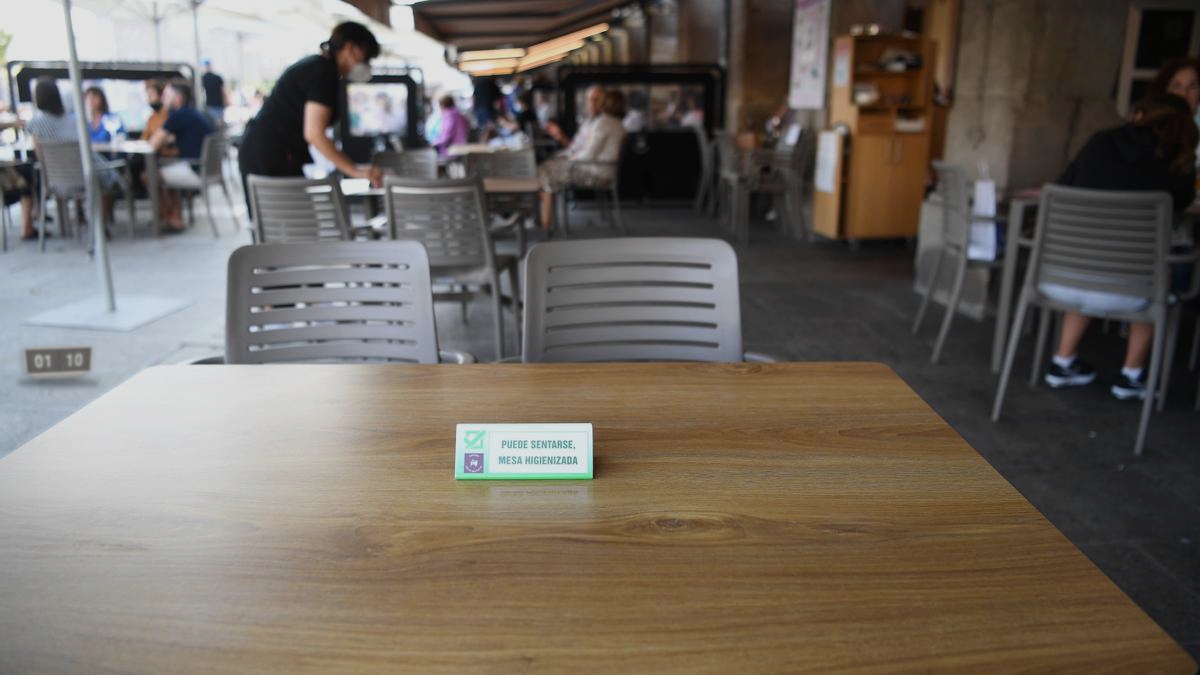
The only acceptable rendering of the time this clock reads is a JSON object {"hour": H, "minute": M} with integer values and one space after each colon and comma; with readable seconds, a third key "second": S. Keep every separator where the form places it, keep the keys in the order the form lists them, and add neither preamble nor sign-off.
{"hour": 1, "minute": 10}
